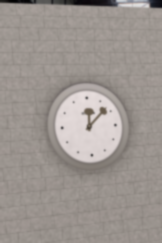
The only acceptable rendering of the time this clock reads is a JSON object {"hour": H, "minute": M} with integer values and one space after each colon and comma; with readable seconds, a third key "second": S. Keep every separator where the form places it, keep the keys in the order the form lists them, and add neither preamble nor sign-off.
{"hour": 12, "minute": 8}
